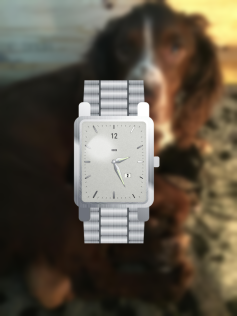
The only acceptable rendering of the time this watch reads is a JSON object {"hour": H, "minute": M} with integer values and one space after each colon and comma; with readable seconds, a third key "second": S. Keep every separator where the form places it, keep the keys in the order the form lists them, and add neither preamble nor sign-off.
{"hour": 2, "minute": 26}
